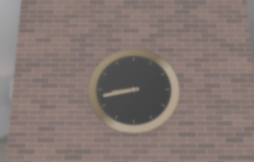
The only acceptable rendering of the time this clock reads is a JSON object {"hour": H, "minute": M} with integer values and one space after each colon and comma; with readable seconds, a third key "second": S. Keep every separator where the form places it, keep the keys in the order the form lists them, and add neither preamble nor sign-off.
{"hour": 8, "minute": 43}
